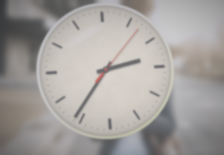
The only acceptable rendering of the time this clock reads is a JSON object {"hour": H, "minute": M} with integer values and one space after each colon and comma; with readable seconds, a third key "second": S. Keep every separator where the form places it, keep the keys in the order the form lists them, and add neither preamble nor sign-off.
{"hour": 2, "minute": 36, "second": 7}
